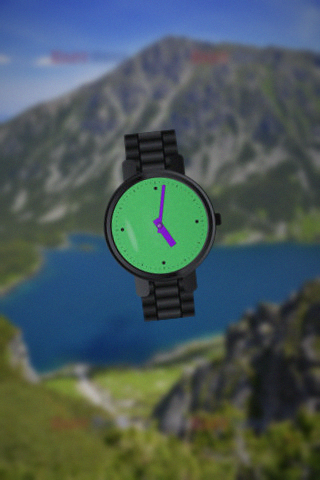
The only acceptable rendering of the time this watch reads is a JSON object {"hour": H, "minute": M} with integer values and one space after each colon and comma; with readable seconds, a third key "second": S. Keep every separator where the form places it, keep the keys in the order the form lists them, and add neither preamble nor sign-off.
{"hour": 5, "minute": 2}
